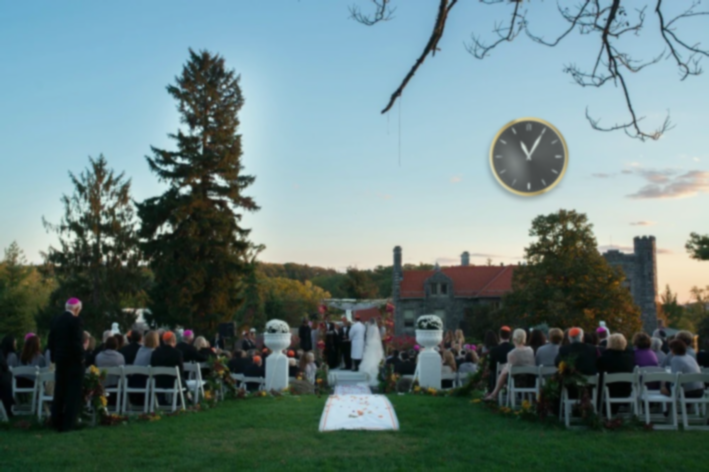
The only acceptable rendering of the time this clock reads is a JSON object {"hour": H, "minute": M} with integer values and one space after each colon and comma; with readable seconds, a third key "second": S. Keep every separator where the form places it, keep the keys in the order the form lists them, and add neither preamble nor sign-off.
{"hour": 11, "minute": 5}
